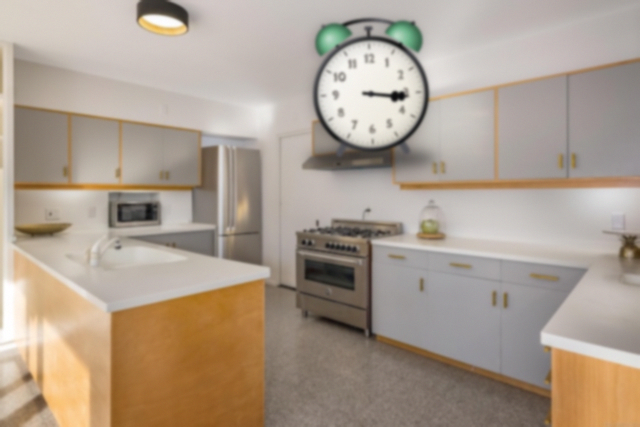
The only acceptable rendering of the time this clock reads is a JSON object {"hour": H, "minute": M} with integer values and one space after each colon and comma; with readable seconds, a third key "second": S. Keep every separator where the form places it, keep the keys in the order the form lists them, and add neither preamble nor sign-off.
{"hour": 3, "minute": 16}
